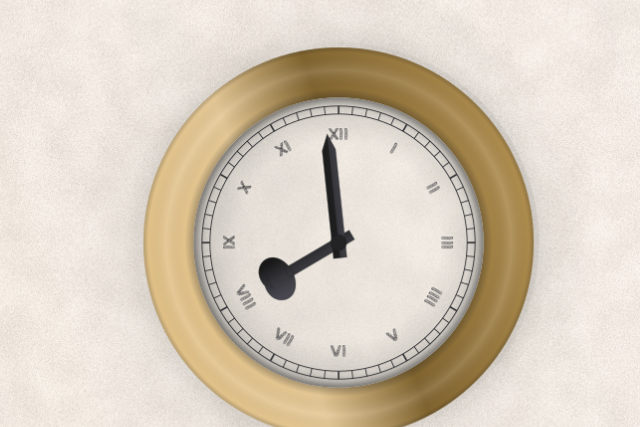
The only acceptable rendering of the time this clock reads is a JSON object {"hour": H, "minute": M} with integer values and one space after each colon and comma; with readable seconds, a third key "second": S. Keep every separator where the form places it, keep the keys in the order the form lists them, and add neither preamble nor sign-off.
{"hour": 7, "minute": 59}
